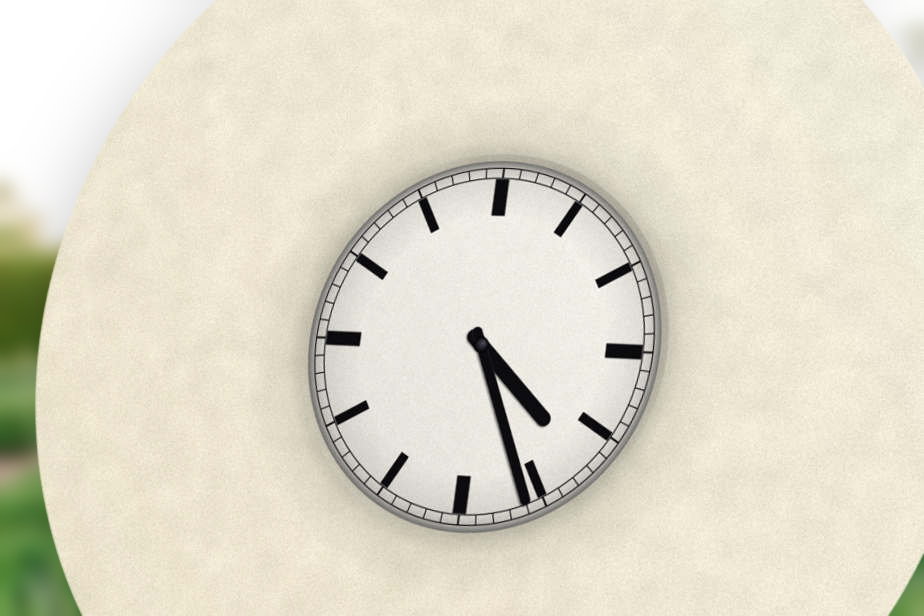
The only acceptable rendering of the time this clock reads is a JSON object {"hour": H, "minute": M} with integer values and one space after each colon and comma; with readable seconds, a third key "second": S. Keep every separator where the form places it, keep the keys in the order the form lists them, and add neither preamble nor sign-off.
{"hour": 4, "minute": 26}
